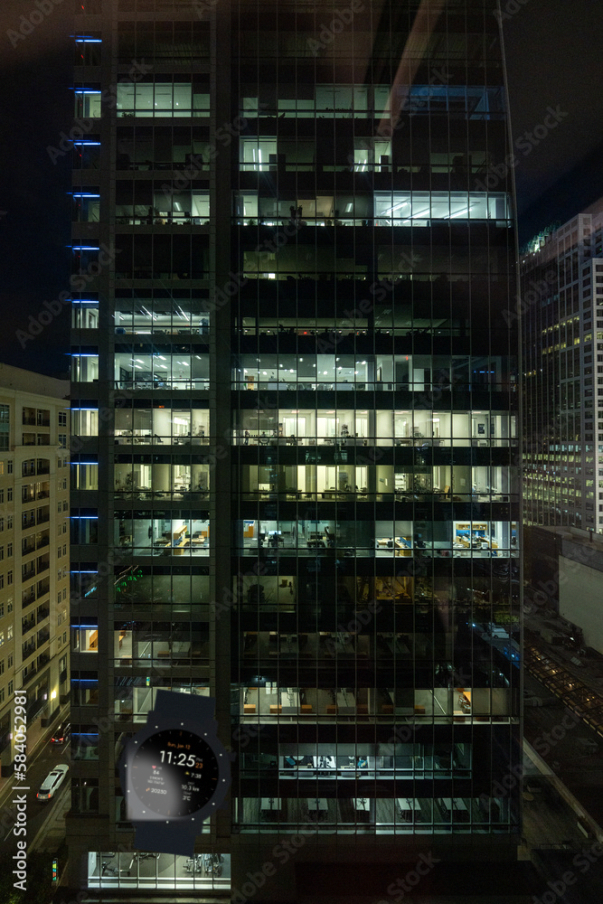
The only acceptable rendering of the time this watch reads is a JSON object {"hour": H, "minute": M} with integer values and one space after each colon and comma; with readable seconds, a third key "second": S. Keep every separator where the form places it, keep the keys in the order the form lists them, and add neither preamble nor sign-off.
{"hour": 11, "minute": 25}
